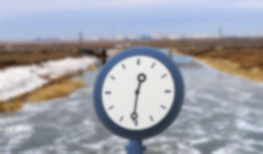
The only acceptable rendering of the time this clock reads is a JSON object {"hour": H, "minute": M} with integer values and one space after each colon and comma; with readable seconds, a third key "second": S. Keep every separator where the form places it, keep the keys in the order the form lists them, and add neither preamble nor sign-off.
{"hour": 12, "minute": 31}
